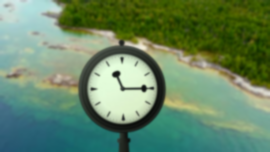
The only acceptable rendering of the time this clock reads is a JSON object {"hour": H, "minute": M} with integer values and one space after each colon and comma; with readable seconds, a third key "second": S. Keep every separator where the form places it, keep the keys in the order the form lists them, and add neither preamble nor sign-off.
{"hour": 11, "minute": 15}
